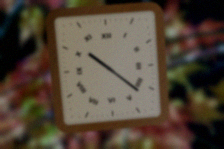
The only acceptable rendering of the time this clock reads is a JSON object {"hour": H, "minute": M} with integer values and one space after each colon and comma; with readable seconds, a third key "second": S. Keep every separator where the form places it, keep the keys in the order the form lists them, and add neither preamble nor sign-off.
{"hour": 10, "minute": 22}
